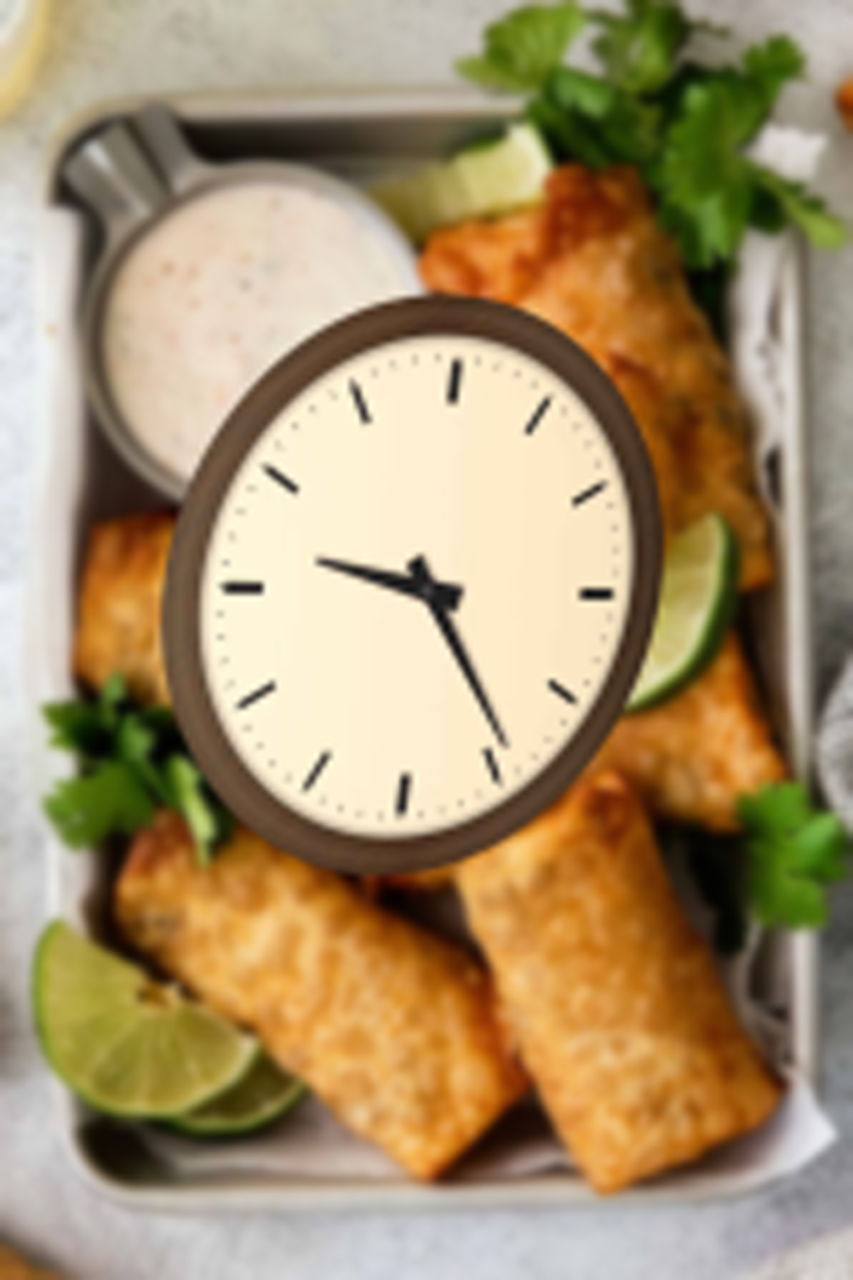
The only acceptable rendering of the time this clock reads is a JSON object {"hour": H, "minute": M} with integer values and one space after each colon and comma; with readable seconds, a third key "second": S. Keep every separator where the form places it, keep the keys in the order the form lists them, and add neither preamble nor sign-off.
{"hour": 9, "minute": 24}
